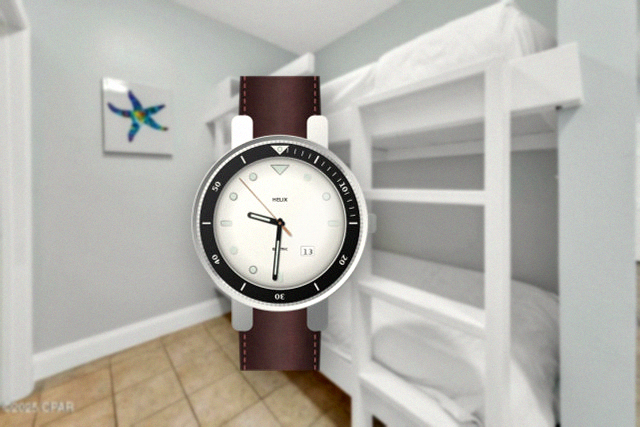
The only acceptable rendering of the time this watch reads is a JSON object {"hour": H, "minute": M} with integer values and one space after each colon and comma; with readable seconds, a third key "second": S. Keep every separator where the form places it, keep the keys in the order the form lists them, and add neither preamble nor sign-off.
{"hour": 9, "minute": 30, "second": 53}
